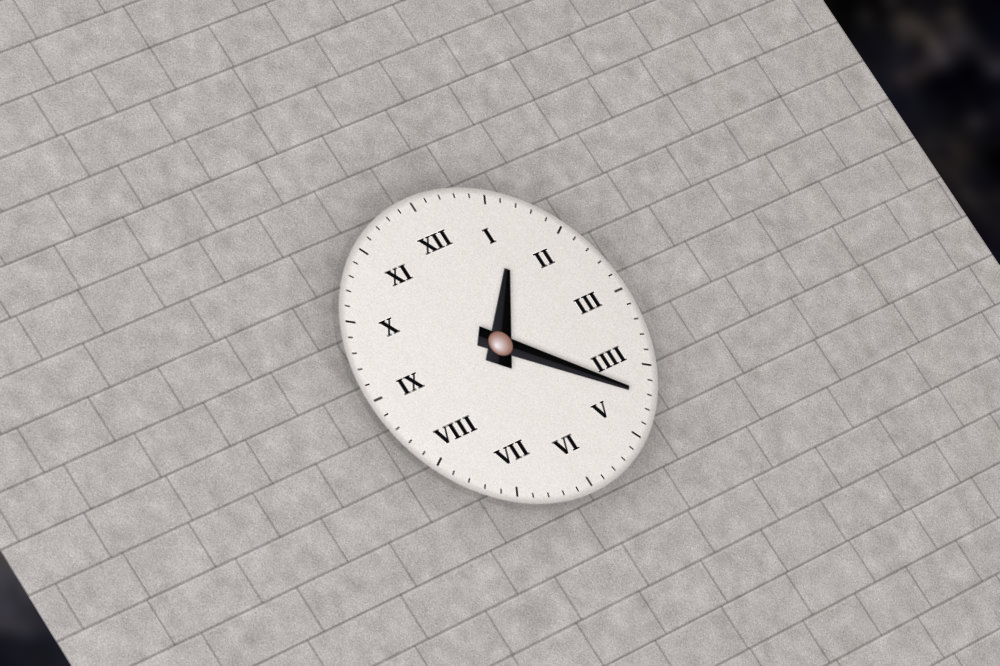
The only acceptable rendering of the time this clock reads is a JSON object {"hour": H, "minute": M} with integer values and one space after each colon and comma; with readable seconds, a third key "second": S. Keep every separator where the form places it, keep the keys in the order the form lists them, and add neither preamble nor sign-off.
{"hour": 1, "minute": 22}
